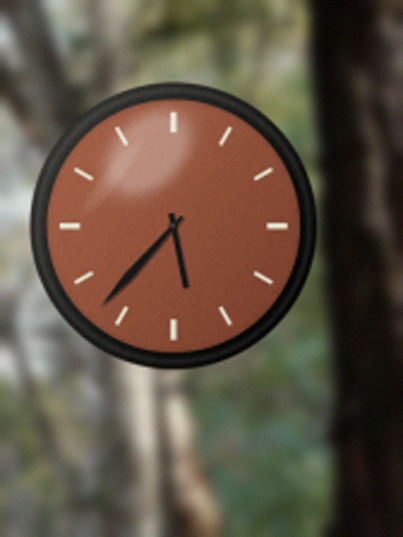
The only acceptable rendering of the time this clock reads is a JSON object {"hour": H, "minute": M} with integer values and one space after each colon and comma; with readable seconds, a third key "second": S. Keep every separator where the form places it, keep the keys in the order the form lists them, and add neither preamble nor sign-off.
{"hour": 5, "minute": 37}
